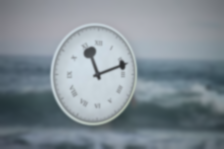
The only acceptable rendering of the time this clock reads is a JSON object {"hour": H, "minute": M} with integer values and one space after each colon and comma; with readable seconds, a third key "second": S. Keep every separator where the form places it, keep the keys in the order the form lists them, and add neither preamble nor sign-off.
{"hour": 11, "minute": 12}
